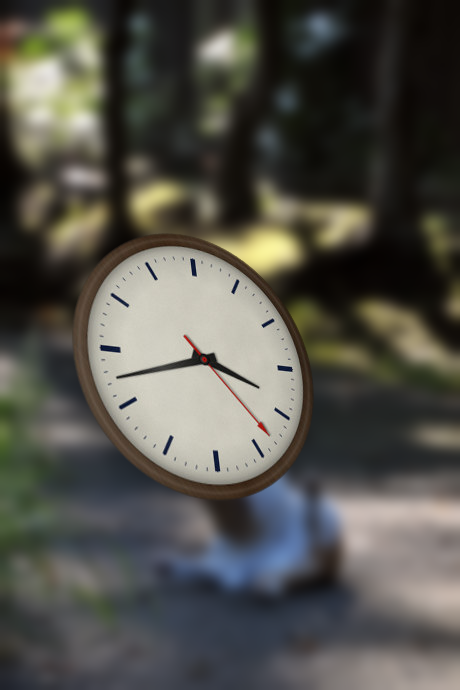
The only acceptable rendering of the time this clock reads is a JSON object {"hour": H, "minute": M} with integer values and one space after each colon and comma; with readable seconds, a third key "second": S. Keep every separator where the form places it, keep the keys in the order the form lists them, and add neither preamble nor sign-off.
{"hour": 3, "minute": 42, "second": 23}
